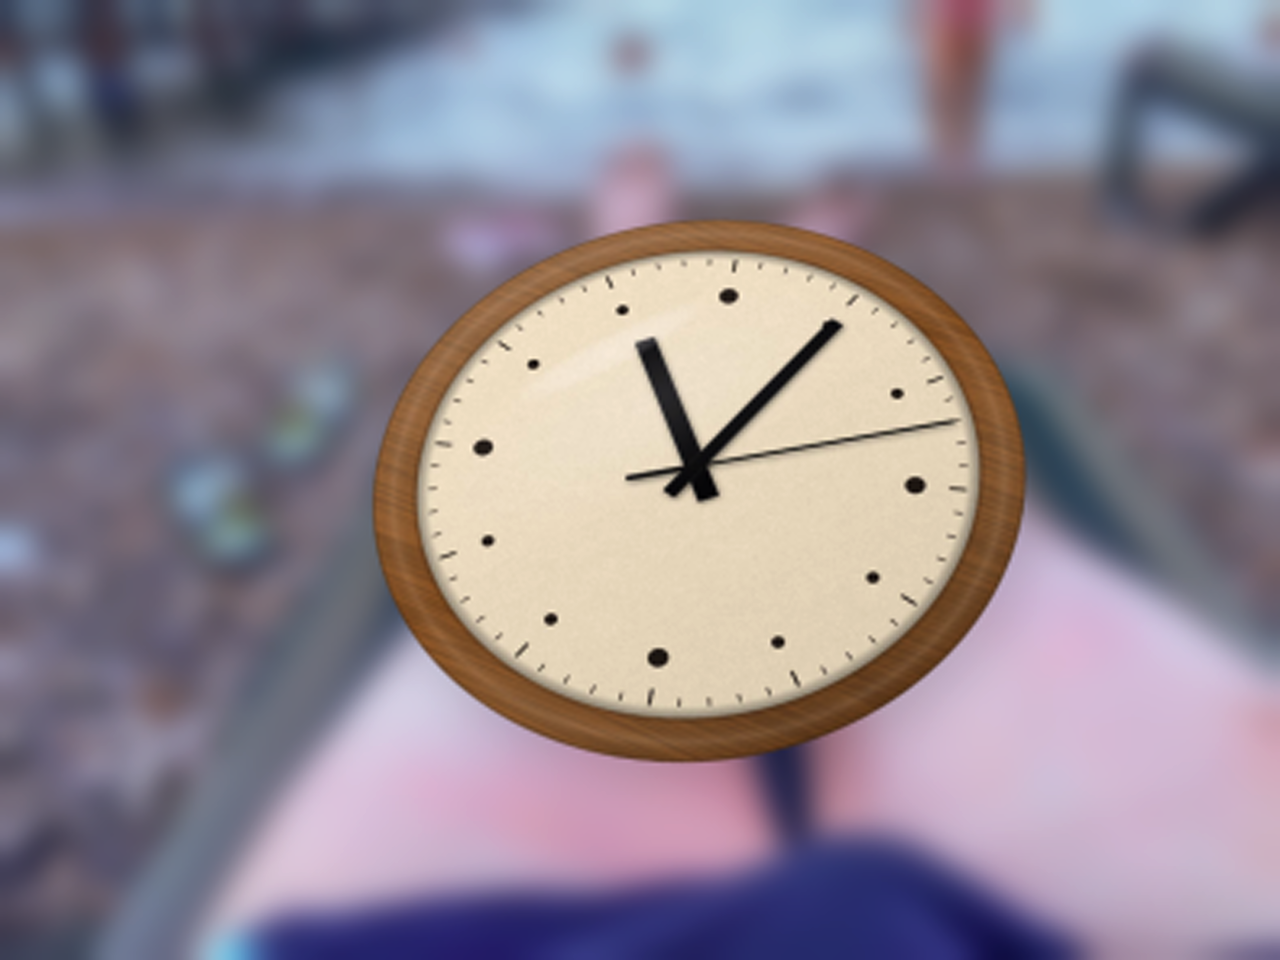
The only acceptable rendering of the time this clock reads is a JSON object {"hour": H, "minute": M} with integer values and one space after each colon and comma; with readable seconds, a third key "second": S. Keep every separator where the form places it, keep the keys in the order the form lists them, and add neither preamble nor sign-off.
{"hour": 11, "minute": 5, "second": 12}
